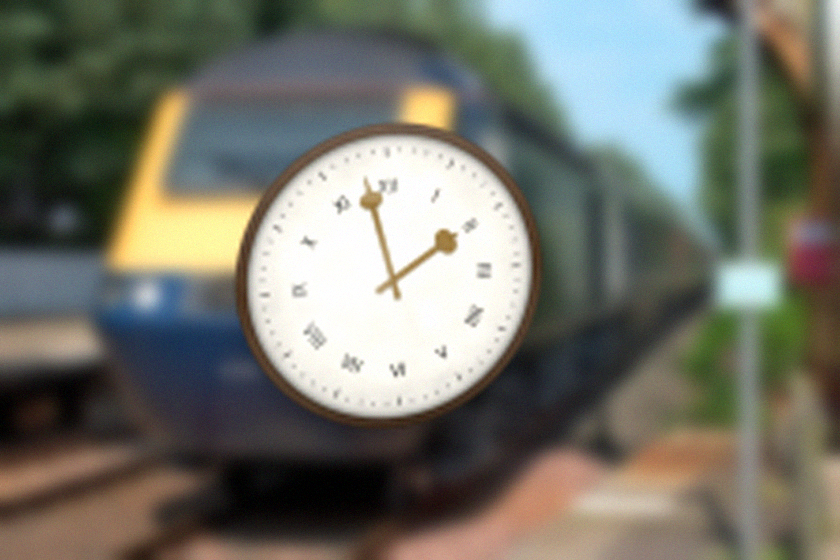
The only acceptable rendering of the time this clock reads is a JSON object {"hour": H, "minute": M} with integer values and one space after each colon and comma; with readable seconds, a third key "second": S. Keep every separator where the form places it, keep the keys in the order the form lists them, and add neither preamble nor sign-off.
{"hour": 1, "minute": 58}
